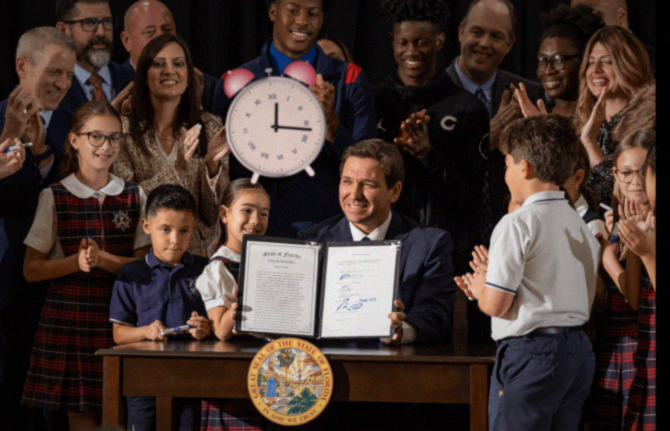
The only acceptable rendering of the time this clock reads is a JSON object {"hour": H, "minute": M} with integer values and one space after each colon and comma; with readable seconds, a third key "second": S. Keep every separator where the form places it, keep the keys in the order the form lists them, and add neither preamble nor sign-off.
{"hour": 12, "minute": 17}
